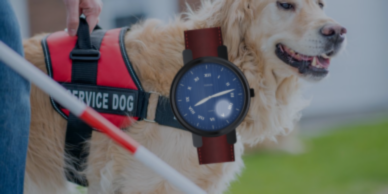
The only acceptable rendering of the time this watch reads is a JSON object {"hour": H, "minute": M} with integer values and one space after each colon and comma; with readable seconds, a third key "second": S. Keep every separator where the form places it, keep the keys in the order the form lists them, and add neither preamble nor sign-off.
{"hour": 8, "minute": 13}
